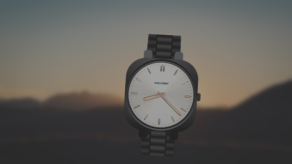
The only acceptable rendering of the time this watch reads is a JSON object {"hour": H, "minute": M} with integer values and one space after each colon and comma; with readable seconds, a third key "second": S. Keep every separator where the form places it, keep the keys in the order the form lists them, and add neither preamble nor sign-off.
{"hour": 8, "minute": 22}
